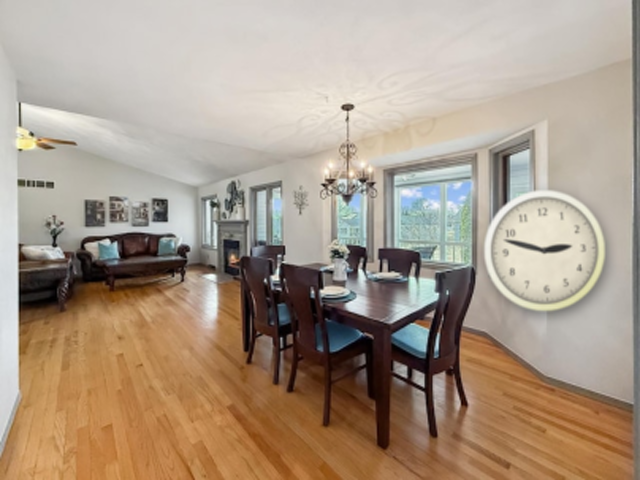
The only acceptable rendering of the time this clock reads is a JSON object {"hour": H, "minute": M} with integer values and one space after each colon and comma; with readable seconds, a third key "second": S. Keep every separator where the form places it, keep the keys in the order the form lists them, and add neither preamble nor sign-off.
{"hour": 2, "minute": 48}
